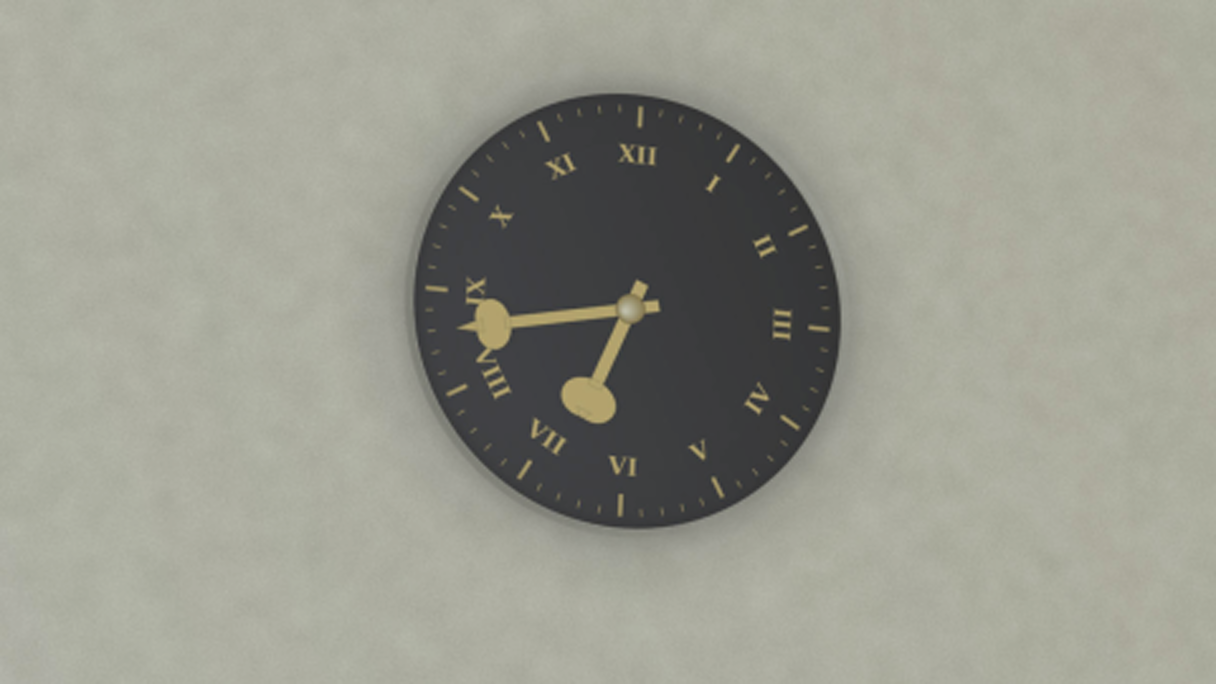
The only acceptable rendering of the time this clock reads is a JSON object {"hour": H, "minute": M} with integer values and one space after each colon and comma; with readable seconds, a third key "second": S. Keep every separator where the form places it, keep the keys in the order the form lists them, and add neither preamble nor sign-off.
{"hour": 6, "minute": 43}
